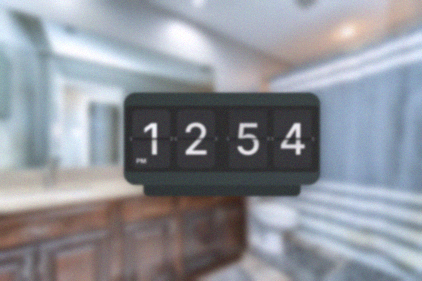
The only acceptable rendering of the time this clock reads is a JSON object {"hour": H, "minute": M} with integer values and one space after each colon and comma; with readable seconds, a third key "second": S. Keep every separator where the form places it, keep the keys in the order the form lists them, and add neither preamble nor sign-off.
{"hour": 12, "minute": 54}
